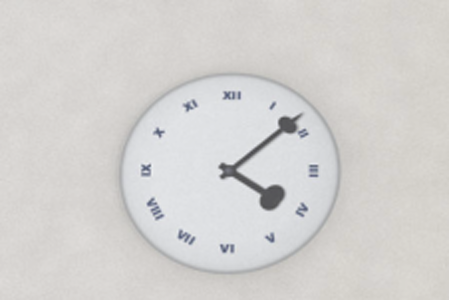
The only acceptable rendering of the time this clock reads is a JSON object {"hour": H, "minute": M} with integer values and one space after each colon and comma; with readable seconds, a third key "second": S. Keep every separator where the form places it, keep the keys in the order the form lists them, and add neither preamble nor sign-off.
{"hour": 4, "minute": 8}
